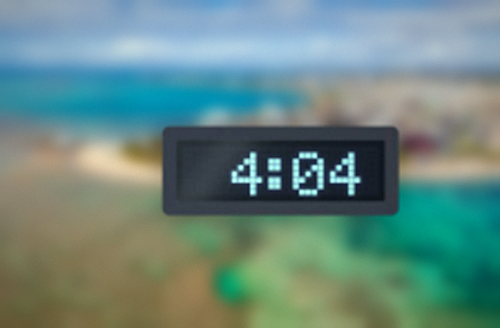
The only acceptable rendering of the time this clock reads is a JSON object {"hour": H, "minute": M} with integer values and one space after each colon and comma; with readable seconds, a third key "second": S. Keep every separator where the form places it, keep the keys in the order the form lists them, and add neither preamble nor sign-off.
{"hour": 4, "minute": 4}
